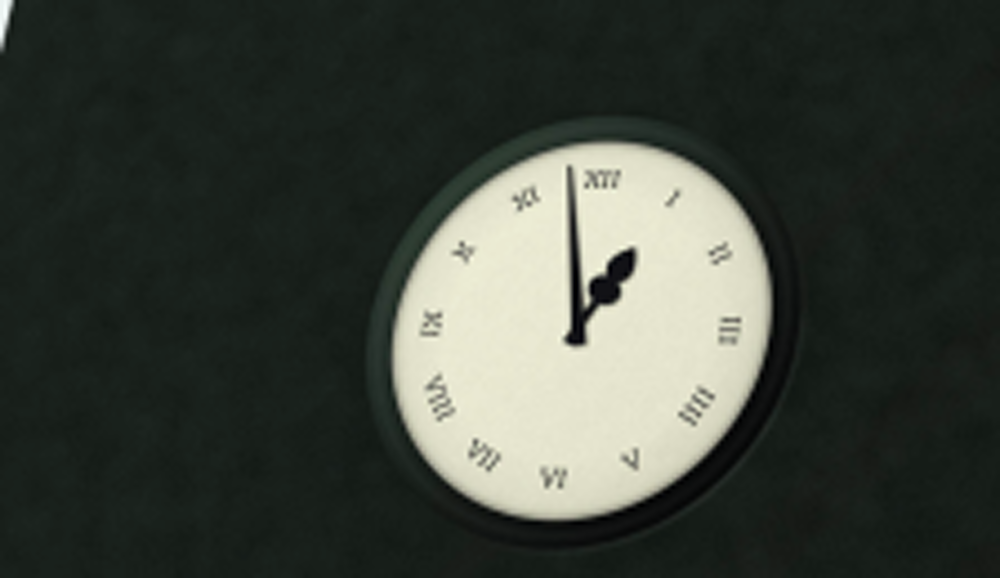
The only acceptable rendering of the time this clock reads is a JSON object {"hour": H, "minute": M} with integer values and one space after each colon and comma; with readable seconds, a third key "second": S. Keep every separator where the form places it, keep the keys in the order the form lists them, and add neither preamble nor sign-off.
{"hour": 12, "minute": 58}
